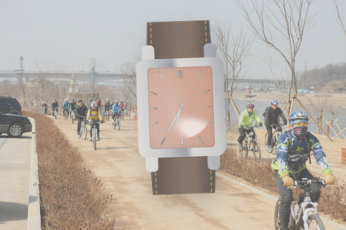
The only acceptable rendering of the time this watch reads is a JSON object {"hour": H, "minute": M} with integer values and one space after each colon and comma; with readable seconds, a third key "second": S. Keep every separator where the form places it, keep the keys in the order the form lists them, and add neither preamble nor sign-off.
{"hour": 6, "minute": 35}
